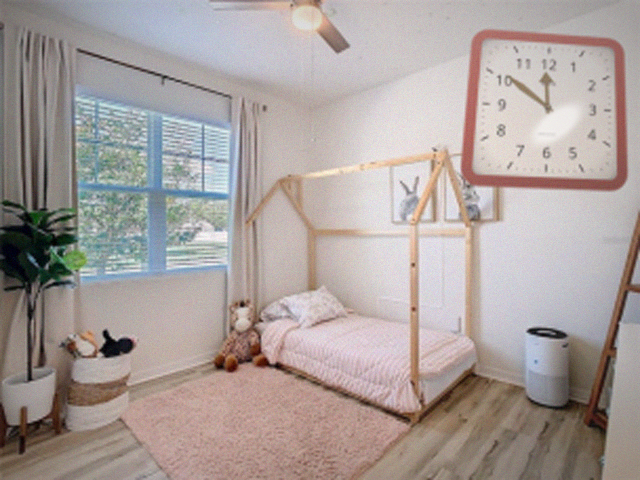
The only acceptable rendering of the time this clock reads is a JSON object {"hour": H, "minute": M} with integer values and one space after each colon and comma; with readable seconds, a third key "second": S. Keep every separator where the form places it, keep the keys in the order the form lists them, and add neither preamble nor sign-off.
{"hour": 11, "minute": 51}
